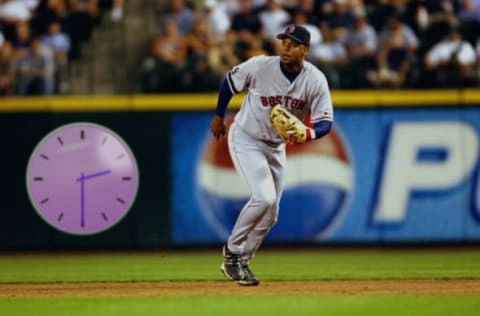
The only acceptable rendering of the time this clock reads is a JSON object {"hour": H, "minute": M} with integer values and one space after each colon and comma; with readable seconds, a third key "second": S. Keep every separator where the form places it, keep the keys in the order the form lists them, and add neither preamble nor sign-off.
{"hour": 2, "minute": 30}
